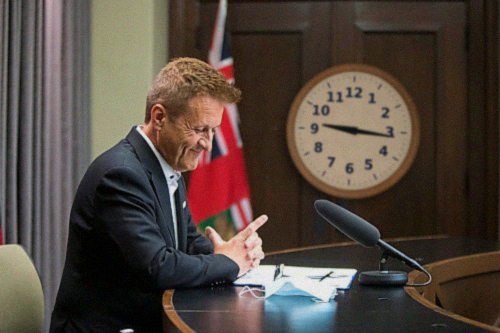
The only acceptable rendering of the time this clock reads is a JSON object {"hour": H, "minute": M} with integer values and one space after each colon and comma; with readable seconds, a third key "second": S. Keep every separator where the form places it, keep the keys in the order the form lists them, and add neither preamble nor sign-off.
{"hour": 9, "minute": 16}
